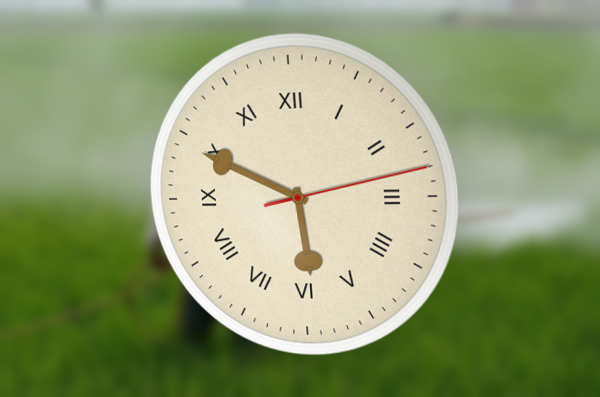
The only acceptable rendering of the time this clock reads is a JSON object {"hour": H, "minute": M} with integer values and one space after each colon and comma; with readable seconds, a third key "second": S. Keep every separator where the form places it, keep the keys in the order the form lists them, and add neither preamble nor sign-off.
{"hour": 5, "minute": 49, "second": 13}
